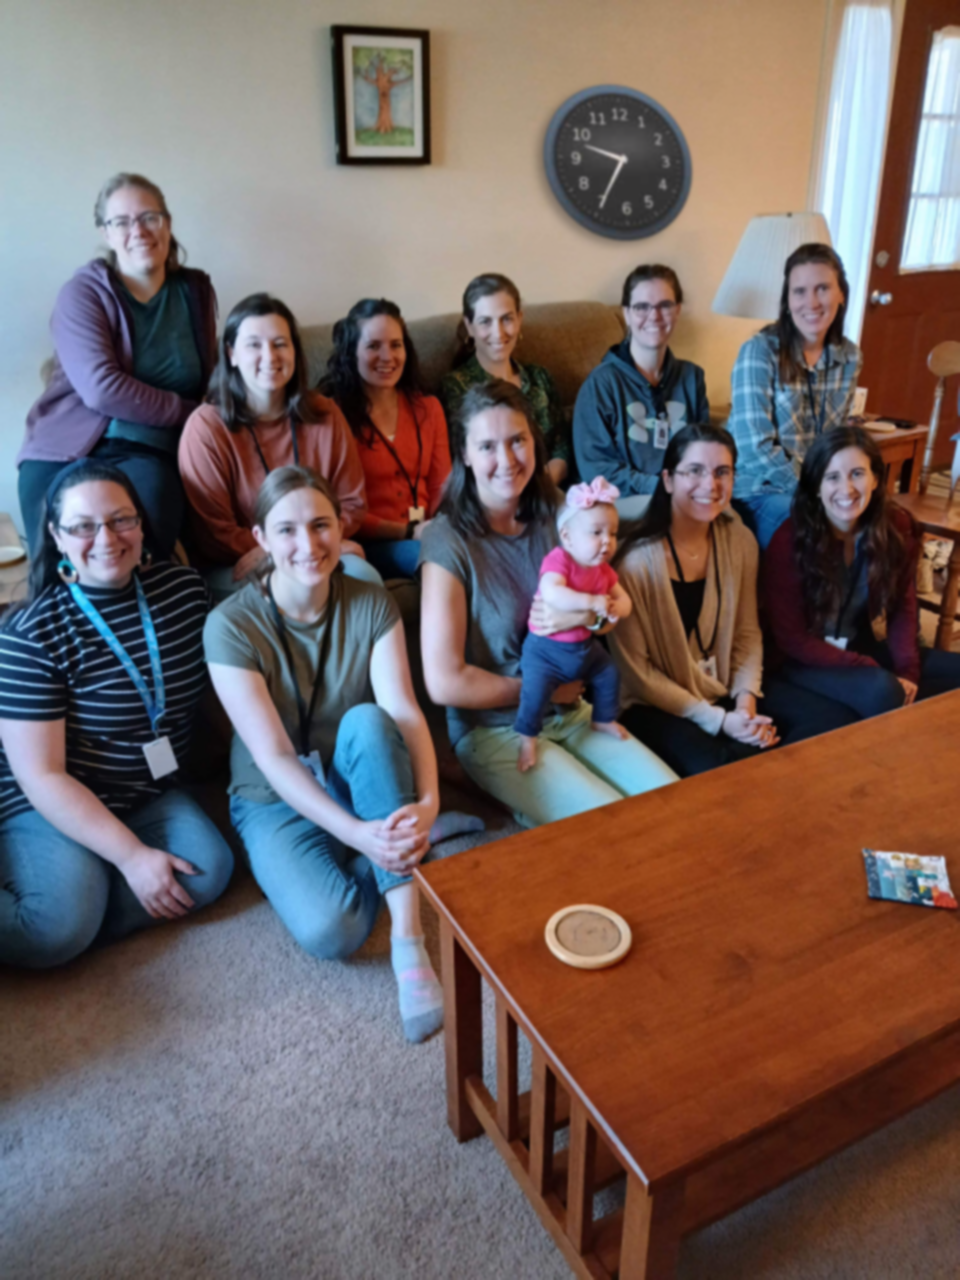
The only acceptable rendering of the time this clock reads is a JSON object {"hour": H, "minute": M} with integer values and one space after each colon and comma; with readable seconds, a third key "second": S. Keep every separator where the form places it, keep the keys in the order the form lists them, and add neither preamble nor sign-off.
{"hour": 9, "minute": 35}
